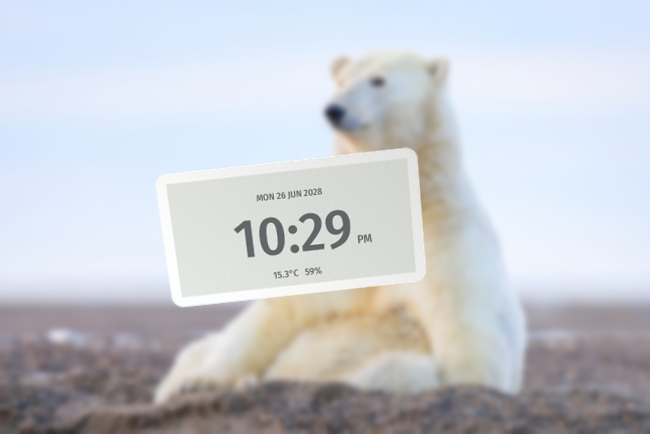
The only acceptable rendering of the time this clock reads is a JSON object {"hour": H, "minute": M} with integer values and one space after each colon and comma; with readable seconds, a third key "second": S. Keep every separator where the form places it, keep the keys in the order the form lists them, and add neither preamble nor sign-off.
{"hour": 10, "minute": 29}
